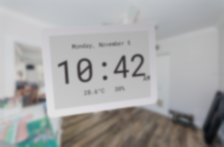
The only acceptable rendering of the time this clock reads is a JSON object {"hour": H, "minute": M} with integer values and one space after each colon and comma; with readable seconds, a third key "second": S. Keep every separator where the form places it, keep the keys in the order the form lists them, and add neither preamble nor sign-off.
{"hour": 10, "minute": 42}
